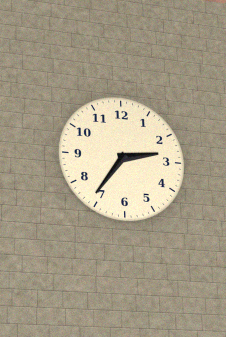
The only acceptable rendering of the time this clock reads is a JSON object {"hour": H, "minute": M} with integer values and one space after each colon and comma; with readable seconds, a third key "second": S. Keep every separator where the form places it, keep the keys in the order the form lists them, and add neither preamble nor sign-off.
{"hour": 2, "minute": 36}
